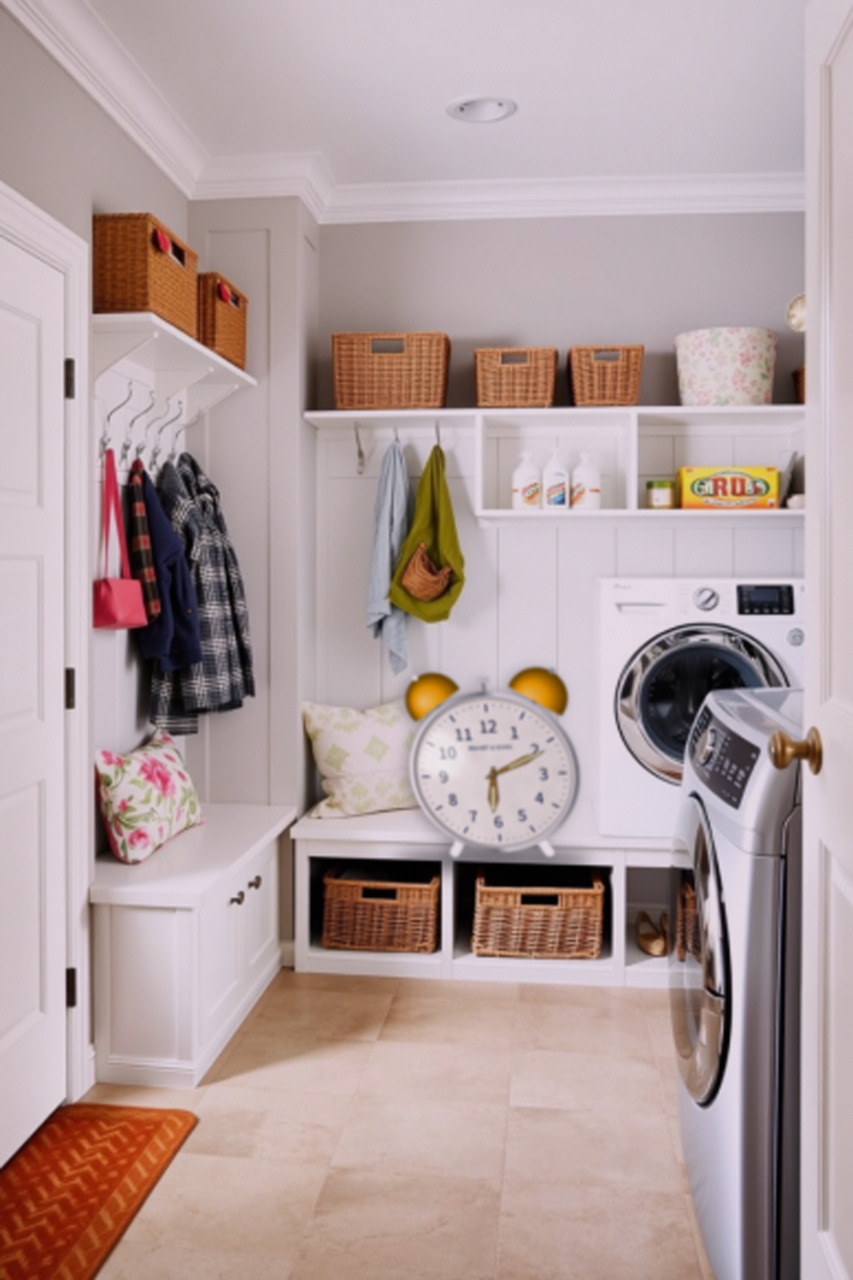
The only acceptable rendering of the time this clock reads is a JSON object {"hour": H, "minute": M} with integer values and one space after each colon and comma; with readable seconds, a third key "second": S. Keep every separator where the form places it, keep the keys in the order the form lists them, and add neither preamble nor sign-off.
{"hour": 6, "minute": 11}
